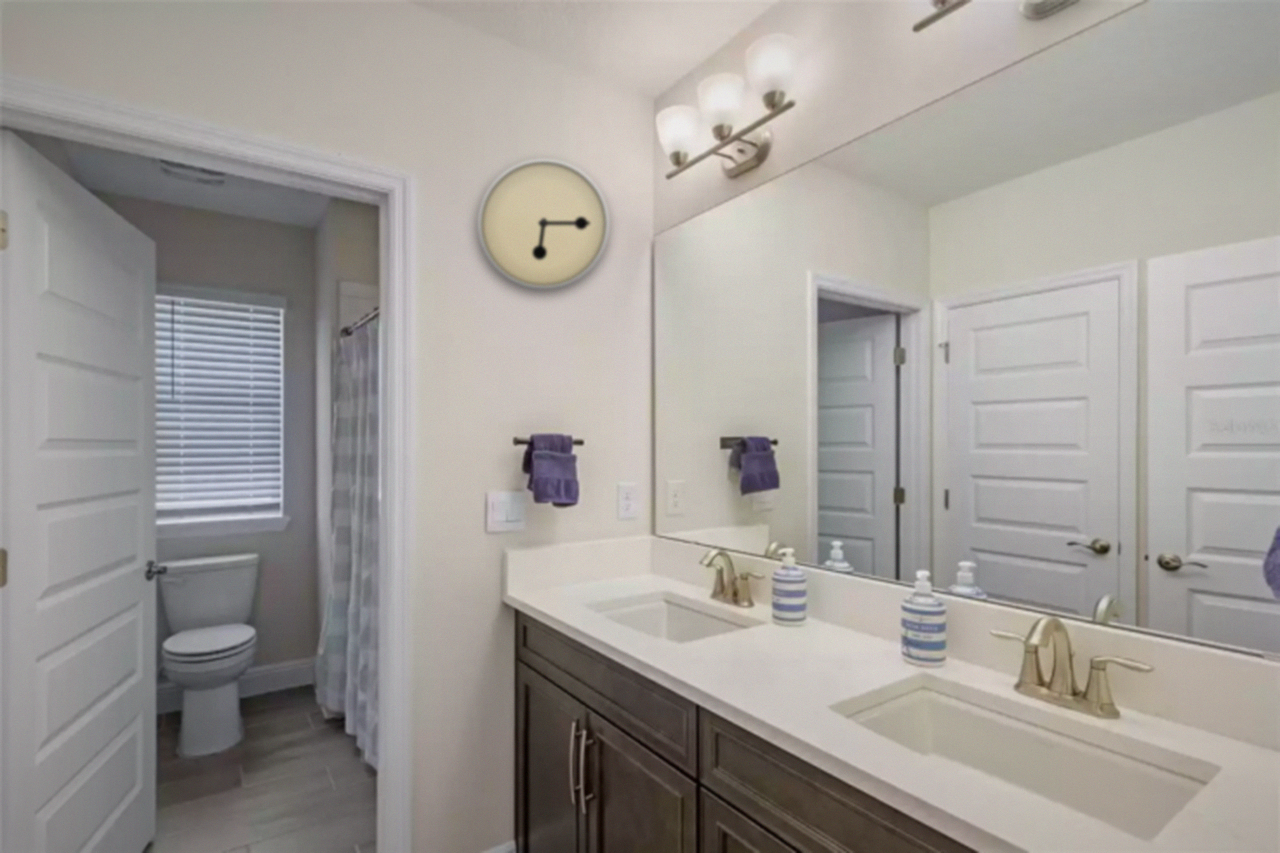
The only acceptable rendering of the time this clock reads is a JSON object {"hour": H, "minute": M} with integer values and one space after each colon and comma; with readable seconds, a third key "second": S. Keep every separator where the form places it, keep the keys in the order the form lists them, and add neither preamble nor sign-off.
{"hour": 6, "minute": 15}
